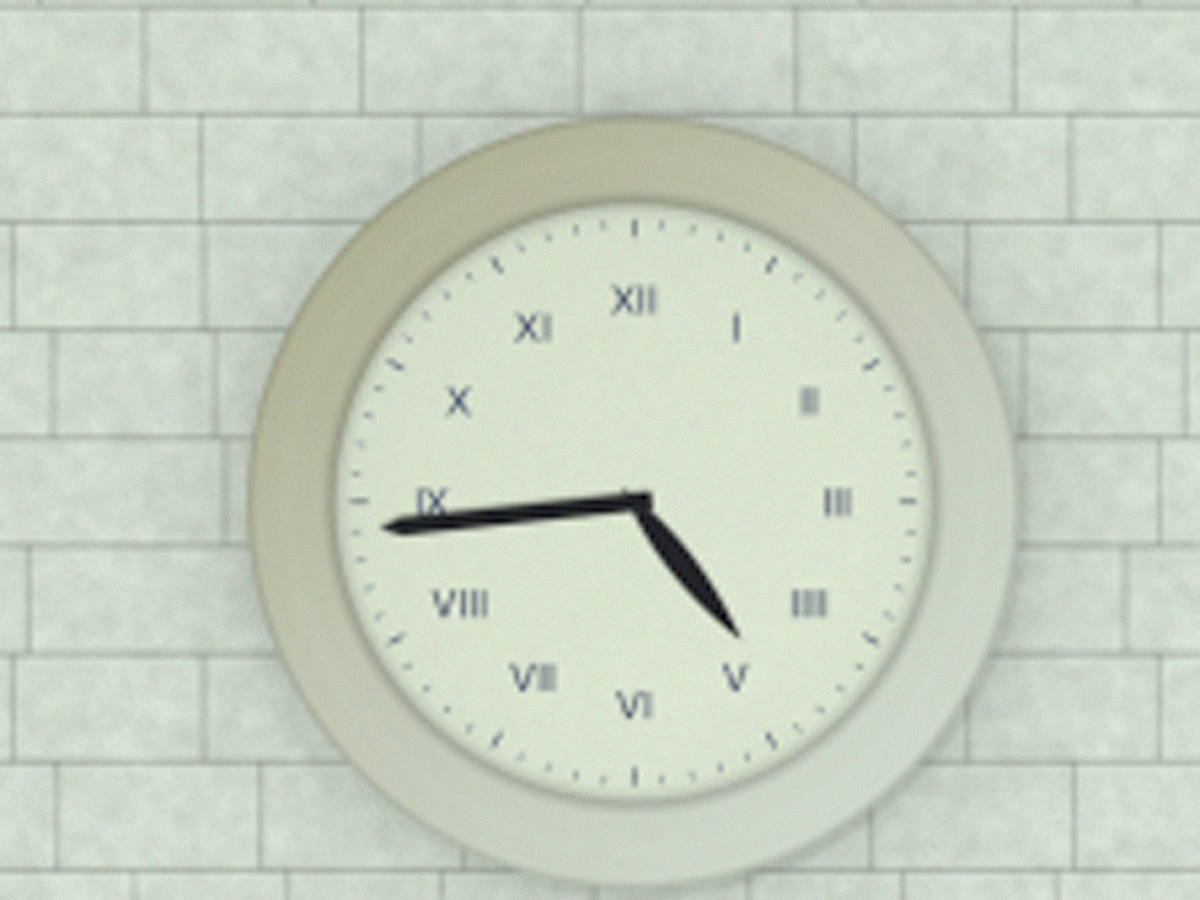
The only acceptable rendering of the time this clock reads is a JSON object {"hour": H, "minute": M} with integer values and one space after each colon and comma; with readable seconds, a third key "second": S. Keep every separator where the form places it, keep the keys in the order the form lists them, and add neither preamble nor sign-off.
{"hour": 4, "minute": 44}
